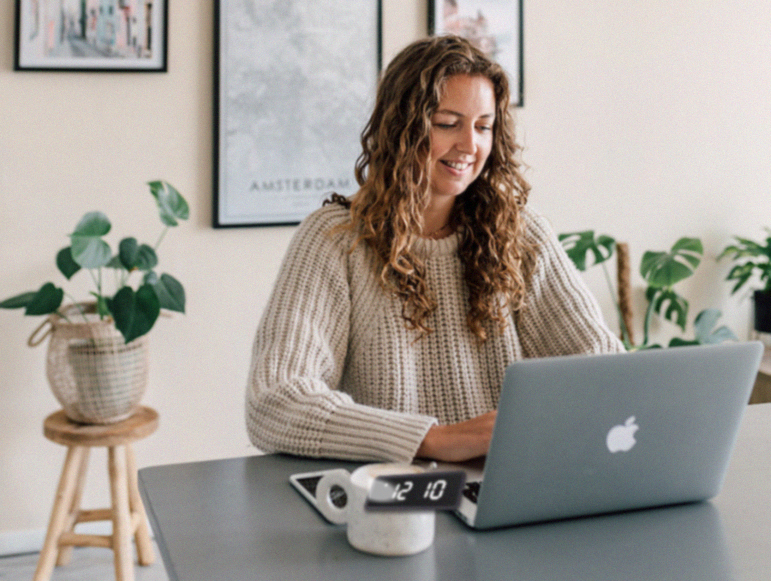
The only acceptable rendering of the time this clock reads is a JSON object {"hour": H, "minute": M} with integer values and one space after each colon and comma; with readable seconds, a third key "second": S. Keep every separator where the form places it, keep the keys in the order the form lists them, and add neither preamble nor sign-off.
{"hour": 12, "minute": 10}
